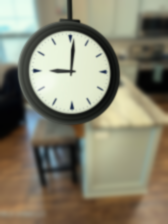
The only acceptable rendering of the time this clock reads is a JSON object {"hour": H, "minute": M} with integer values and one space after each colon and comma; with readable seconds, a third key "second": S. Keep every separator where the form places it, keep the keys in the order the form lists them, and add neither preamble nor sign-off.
{"hour": 9, "minute": 1}
